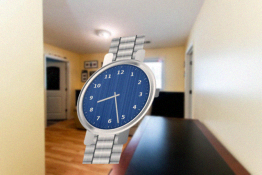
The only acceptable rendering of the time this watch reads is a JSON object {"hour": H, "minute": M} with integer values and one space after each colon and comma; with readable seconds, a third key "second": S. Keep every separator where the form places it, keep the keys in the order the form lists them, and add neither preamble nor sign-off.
{"hour": 8, "minute": 27}
